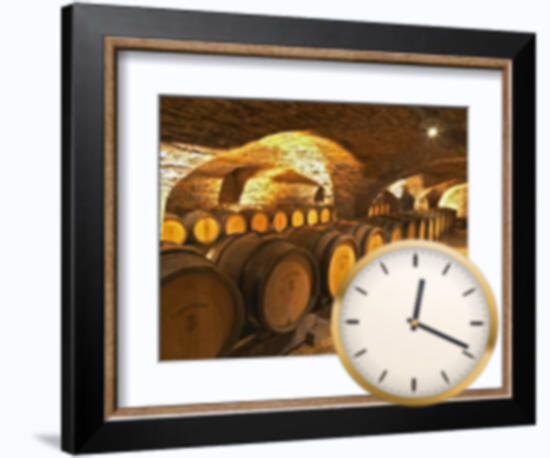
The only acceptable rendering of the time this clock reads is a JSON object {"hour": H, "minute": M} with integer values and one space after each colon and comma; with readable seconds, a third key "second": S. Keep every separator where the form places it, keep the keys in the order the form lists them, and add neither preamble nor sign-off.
{"hour": 12, "minute": 19}
